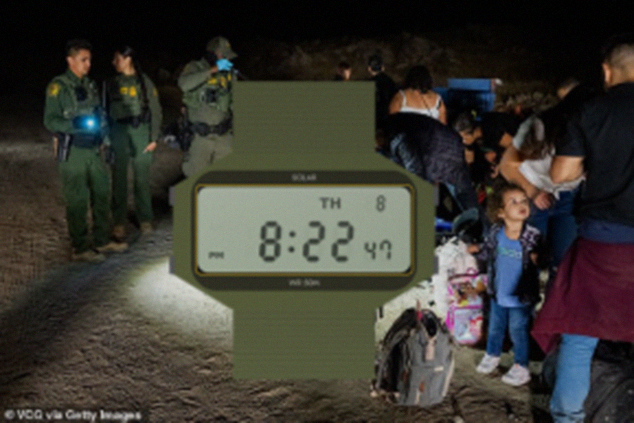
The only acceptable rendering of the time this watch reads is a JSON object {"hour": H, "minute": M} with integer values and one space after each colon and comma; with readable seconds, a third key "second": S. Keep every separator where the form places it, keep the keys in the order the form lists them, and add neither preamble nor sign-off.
{"hour": 8, "minute": 22, "second": 47}
